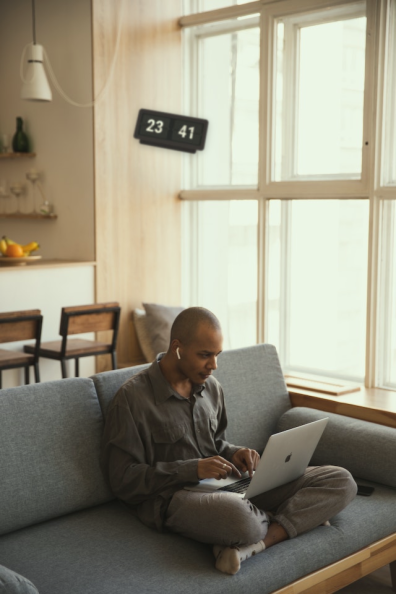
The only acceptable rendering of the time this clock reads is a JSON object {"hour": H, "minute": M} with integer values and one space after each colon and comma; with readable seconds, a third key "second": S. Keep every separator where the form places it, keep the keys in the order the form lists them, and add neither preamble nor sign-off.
{"hour": 23, "minute": 41}
